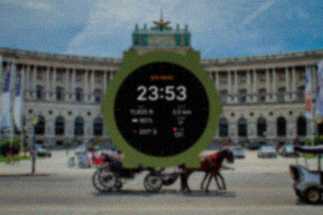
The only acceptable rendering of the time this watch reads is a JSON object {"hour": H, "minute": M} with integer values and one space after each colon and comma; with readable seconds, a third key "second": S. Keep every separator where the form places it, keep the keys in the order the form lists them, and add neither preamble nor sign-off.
{"hour": 23, "minute": 53}
